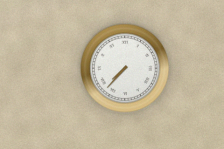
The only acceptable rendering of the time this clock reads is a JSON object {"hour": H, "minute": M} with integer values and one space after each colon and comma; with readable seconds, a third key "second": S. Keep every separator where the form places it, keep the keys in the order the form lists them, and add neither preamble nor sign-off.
{"hour": 7, "minute": 37}
